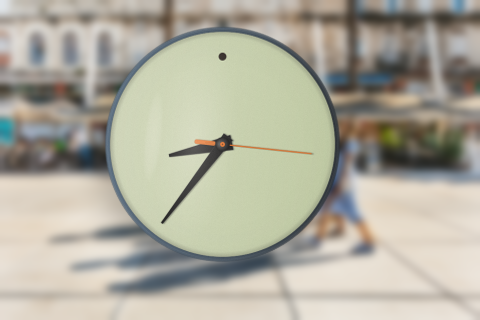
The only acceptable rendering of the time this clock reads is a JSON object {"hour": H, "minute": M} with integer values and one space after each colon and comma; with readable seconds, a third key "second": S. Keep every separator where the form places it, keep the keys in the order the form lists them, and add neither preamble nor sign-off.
{"hour": 8, "minute": 36, "second": 16}
